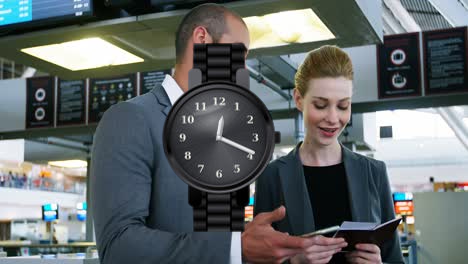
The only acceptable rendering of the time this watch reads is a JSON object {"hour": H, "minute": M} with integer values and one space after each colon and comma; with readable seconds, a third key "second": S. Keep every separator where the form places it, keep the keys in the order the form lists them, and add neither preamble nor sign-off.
{"hour": 12, "minute": 19}
